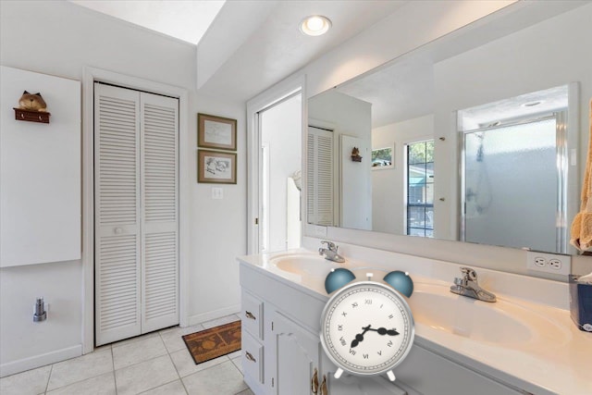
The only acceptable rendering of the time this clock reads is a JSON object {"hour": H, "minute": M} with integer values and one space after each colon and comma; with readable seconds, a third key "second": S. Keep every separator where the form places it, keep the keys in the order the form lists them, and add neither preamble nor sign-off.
{"hour": 7, "minute": 16}
